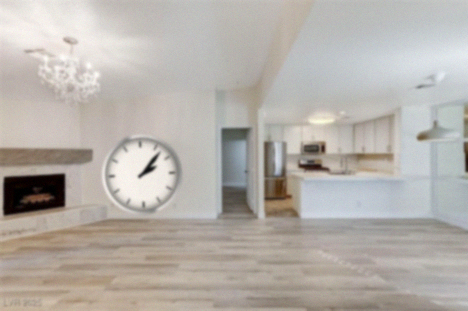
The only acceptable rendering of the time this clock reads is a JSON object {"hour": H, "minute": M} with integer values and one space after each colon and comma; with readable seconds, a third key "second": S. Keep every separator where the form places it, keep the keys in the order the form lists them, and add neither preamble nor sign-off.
{"hour": 2, "minute": 7}
